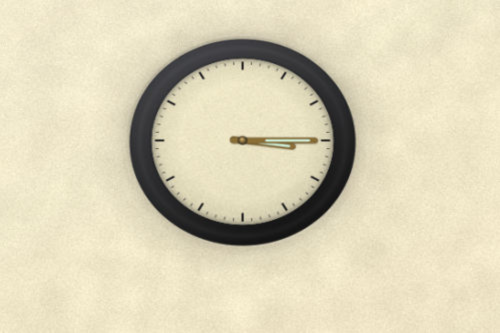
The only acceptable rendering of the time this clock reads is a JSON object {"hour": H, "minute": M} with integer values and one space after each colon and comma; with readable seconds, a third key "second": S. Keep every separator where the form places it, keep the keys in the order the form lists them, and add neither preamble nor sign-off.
{"hour": 3, "minute": 15}
